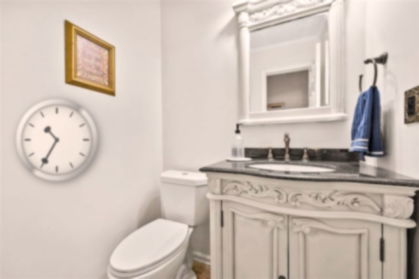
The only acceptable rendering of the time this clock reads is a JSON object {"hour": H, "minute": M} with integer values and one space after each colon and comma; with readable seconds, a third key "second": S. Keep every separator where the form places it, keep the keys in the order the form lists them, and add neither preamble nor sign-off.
{"hour": 10, "minute": 35}
